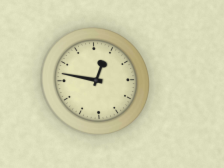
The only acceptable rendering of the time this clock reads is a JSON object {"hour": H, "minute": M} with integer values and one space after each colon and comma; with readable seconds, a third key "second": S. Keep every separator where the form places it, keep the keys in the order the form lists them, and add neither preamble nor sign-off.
{"hour": 12, "minute": 47}
